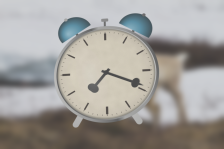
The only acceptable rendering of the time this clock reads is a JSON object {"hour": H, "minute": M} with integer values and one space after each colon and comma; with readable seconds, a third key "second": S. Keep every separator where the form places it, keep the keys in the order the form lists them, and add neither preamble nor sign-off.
{"hour": 7, "minute": 19}
